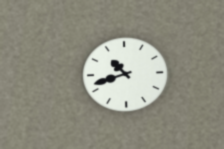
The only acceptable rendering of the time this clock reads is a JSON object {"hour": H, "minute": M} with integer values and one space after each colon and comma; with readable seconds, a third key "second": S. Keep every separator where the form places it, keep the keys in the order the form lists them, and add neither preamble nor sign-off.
{"hour": 10, "minute": 42}
